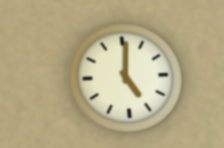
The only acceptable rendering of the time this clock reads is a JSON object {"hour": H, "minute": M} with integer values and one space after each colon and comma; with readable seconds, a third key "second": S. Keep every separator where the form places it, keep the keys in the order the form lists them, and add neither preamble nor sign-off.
{"hour": 5, "minute": 1}
